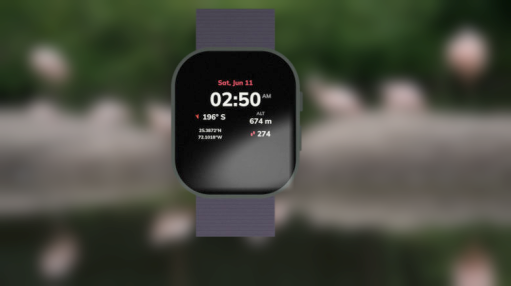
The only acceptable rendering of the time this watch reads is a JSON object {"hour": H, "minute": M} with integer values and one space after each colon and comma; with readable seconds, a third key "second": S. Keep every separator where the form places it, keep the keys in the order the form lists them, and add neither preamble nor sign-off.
{"hour": 2, "minute": 50}
